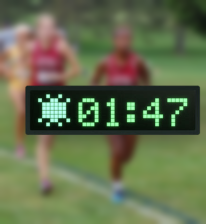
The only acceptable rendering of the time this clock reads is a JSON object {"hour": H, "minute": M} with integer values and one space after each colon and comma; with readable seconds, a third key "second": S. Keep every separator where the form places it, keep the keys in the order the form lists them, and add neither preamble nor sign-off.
{"hour": 1, "minute": 47}
